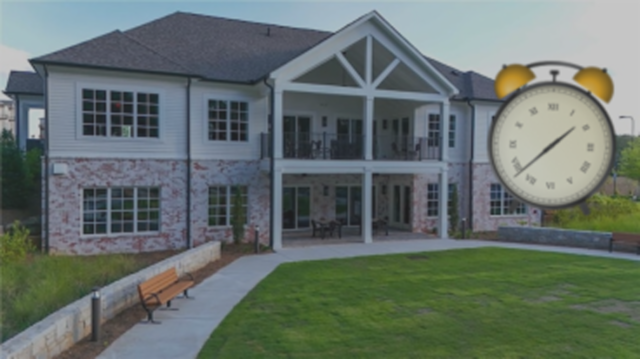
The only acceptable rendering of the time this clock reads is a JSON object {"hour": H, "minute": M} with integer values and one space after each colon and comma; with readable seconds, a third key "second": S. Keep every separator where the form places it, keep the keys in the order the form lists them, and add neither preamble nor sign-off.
{"hour": 1, "minute": 38}
